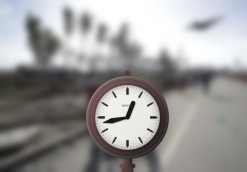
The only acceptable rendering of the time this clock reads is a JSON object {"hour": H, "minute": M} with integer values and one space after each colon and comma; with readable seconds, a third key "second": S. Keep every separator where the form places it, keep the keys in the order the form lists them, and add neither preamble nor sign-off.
{"hour": 12, "minute": 43}
